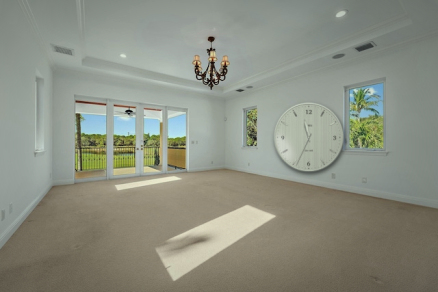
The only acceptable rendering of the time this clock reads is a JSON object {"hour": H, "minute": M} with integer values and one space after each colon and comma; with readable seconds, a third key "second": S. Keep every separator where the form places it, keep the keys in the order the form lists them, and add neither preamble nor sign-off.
{"hour": 11, "minute": 34}
